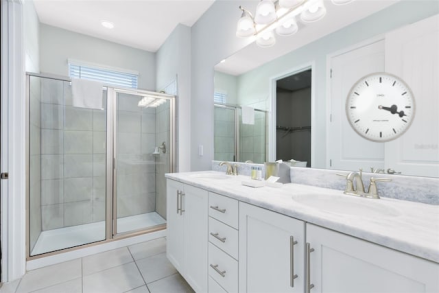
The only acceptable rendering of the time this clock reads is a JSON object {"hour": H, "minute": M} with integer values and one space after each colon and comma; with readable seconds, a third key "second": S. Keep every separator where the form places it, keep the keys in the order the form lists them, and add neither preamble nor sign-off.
{"hour": 3, "minute": 18}
